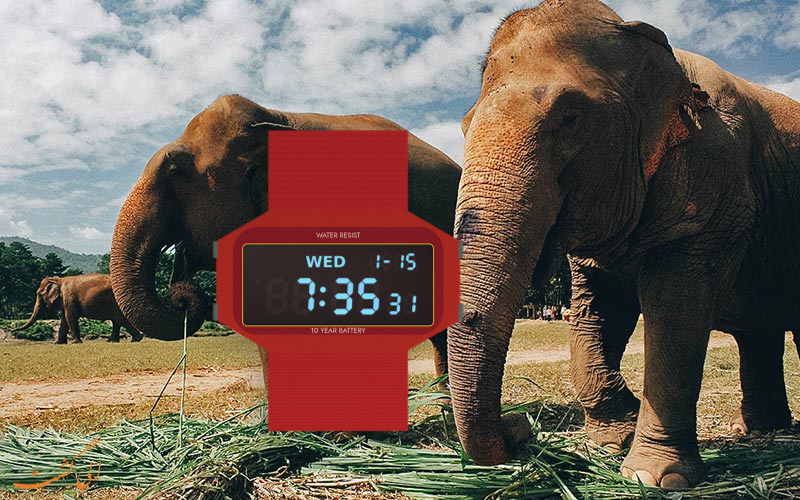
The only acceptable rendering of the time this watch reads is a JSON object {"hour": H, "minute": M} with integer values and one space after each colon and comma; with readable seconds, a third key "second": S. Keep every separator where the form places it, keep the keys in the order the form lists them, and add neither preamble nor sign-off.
{"hour": 7, "minute": 35, "second": 31}
